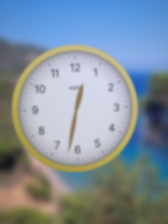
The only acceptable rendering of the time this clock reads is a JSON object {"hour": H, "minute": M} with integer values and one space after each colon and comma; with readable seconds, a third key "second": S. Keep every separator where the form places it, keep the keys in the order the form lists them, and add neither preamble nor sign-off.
{"hour": 12, "minute": 32}
